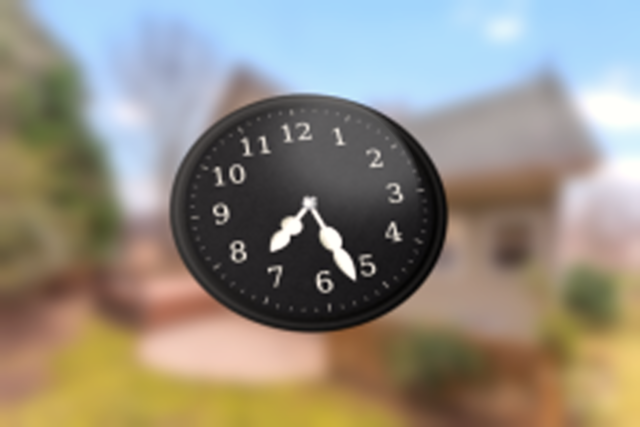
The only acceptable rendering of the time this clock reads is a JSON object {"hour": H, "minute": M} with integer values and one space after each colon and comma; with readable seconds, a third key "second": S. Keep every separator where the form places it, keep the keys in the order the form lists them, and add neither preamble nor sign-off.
{"hour": 7, "minute": 27}
